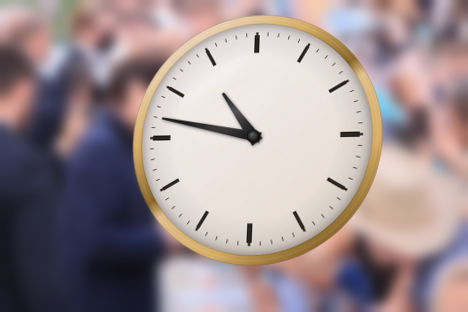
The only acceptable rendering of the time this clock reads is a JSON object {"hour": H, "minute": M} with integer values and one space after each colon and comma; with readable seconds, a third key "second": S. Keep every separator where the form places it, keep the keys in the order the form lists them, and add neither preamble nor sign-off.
{"hour": 10, "minute": 47}
